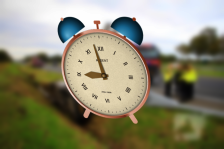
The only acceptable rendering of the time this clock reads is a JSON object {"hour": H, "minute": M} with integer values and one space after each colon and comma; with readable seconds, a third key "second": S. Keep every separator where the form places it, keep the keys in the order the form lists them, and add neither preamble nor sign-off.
{"hour": 8, "minute": 58}
